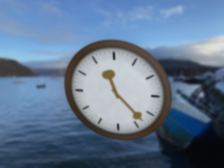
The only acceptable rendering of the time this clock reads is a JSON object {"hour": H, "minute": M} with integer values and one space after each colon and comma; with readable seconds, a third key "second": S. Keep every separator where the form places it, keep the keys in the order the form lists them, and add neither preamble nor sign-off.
{"hour": 11, "minute": 23}
